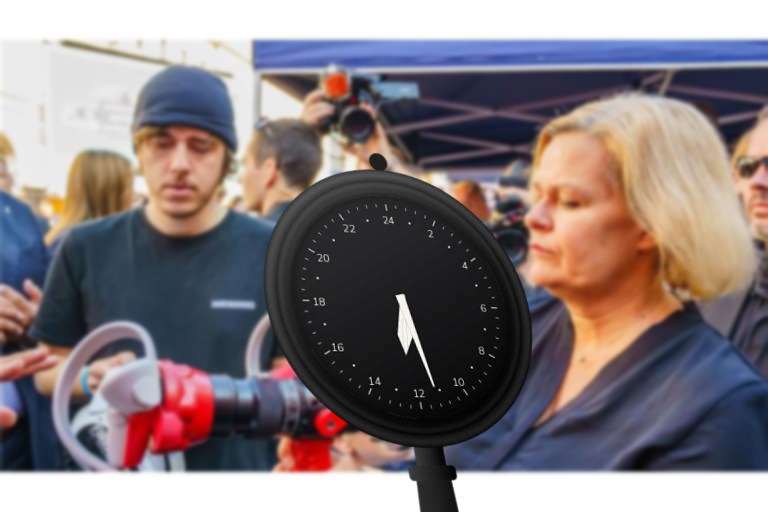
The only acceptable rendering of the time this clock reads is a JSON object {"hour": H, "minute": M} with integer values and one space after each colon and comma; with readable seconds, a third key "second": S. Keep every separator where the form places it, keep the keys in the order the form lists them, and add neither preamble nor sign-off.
{"hour": 12, "minute": 28}
